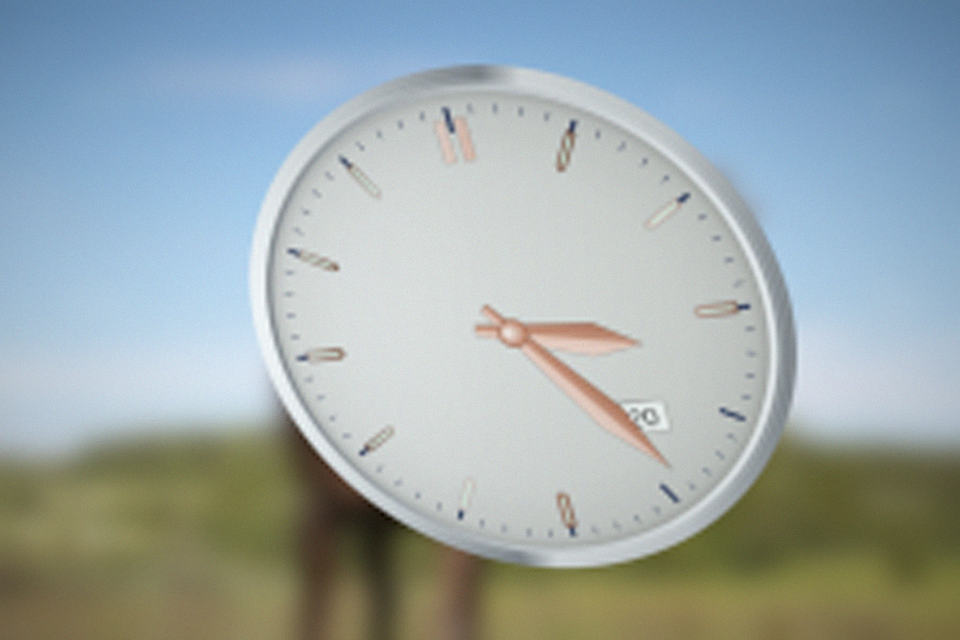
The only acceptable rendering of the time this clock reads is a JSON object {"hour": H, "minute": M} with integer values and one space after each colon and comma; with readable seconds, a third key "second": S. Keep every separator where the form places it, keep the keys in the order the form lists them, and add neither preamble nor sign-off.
{"hour": 3, "minute": 24}
